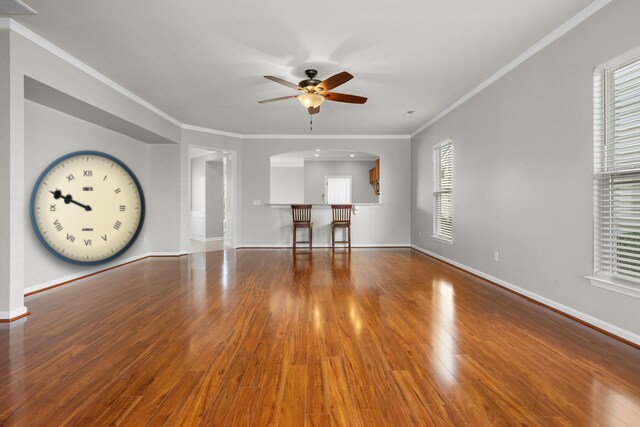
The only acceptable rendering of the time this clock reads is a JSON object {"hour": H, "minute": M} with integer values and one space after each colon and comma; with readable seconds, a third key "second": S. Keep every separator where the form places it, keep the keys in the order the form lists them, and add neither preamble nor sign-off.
{"hour": 9, "minute": 49}
